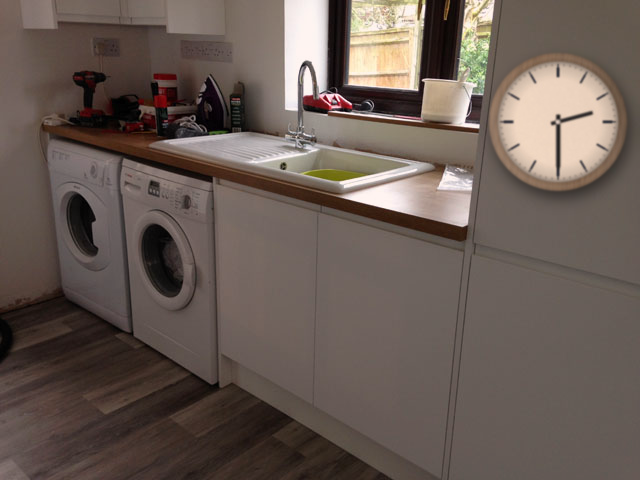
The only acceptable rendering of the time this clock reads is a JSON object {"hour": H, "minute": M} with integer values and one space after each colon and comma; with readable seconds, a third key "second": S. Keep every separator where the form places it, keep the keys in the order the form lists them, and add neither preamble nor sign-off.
{"hour": 2, "minute": 30}
